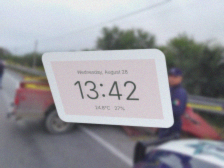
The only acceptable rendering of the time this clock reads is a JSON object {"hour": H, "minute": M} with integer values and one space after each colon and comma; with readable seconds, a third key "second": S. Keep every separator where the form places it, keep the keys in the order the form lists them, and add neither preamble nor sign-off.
{"hour": 13, "minute": 42}
